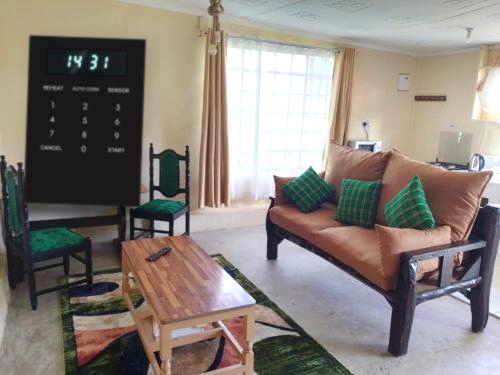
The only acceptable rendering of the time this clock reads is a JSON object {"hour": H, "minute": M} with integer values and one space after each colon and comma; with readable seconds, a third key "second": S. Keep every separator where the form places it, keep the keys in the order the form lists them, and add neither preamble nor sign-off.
{"hour": 14, "minute": 31}
